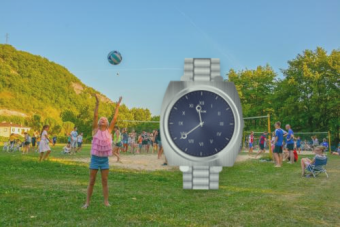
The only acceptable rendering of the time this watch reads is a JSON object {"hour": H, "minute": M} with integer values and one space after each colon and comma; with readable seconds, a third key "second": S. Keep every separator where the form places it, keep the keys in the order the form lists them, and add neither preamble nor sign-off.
{"hour": 11, "minute": 39}
